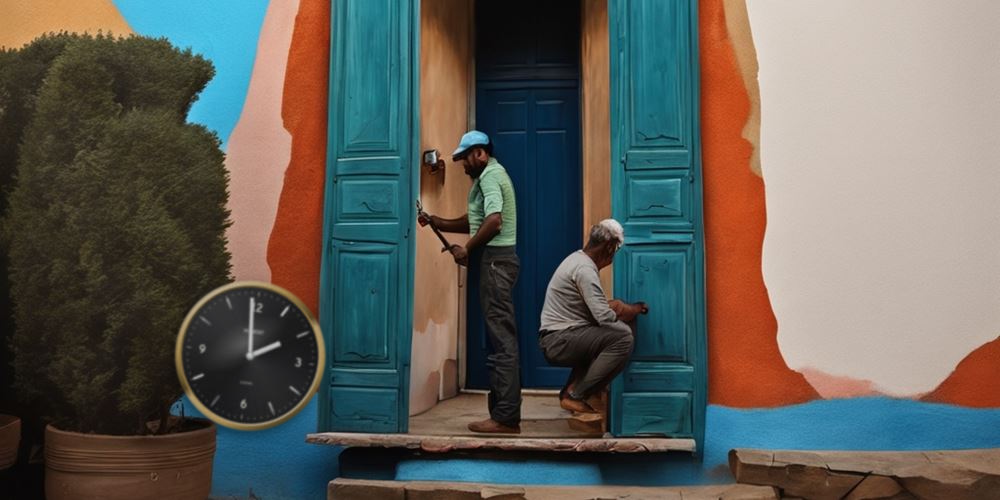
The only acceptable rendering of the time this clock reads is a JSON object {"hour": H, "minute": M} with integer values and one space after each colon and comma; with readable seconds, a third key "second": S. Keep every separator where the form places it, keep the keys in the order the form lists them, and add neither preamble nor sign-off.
{"hour": 1, "minute": 59}
